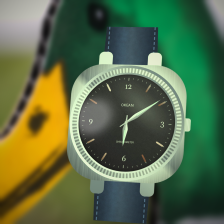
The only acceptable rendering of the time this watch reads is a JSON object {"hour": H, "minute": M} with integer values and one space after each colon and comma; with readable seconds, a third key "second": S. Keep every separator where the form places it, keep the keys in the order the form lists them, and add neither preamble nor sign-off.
{"hour": 6, "minute": 9}
